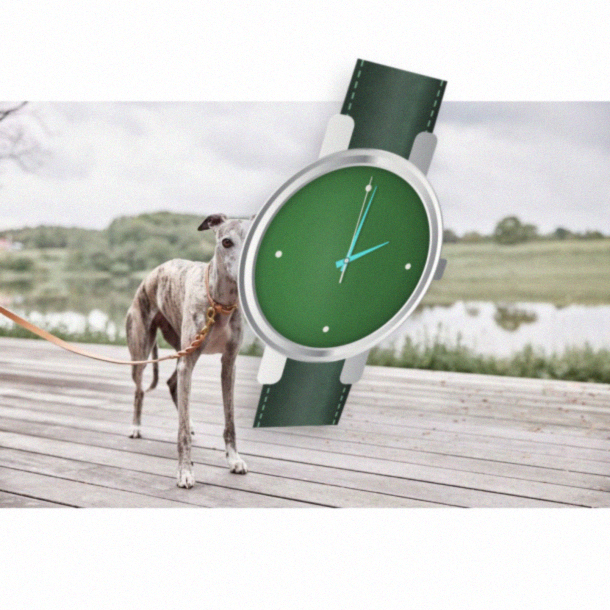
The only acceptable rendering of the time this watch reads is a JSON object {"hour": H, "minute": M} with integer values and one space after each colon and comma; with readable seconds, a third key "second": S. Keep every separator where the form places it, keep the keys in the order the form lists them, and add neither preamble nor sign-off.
{"hour": 2, "minute": 1, "second": 0}
